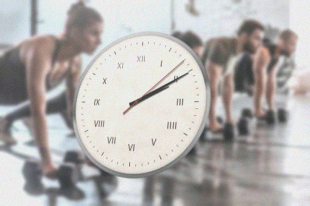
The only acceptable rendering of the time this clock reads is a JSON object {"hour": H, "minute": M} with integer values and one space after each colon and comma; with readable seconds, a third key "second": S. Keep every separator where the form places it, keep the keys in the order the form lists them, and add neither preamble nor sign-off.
{"hour": 2, "minute": 10, "second": 8}
